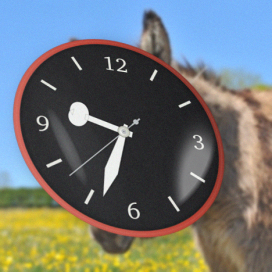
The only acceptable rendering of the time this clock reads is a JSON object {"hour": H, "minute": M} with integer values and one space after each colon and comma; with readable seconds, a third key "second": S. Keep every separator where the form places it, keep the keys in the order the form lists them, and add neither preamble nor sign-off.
{"hour": 9, "minute": 33, "second": 38}
